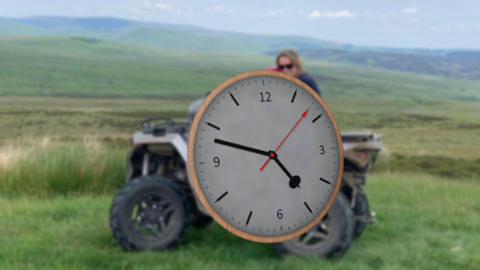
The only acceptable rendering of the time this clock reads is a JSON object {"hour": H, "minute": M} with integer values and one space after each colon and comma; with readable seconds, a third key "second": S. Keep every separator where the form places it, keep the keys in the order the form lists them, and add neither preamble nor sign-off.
{"hour": 4, "minute": 48, "second": 8}
